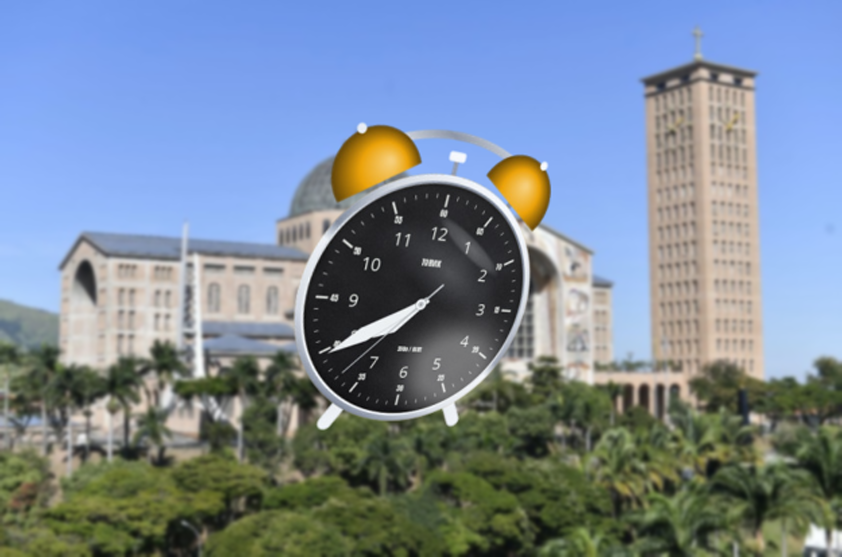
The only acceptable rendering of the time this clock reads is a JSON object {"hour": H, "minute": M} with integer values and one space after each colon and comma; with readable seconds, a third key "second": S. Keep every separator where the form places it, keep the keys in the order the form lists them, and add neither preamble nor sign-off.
{"hour": 7, "minute": 39, "second": 37}
